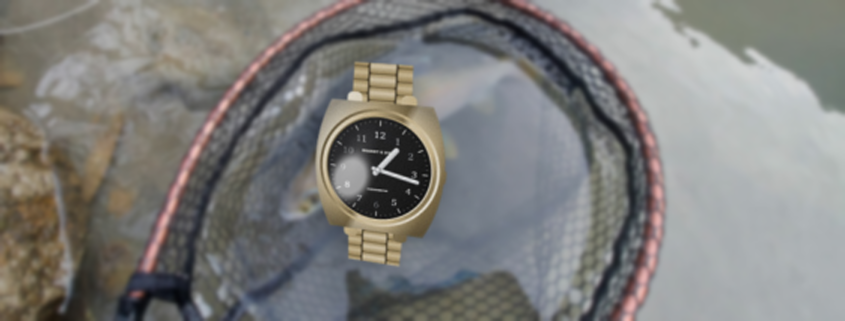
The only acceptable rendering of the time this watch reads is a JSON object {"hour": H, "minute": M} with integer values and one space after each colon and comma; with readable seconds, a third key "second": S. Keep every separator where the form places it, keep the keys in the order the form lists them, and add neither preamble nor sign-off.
{"hour": 1, "minute": 17}
